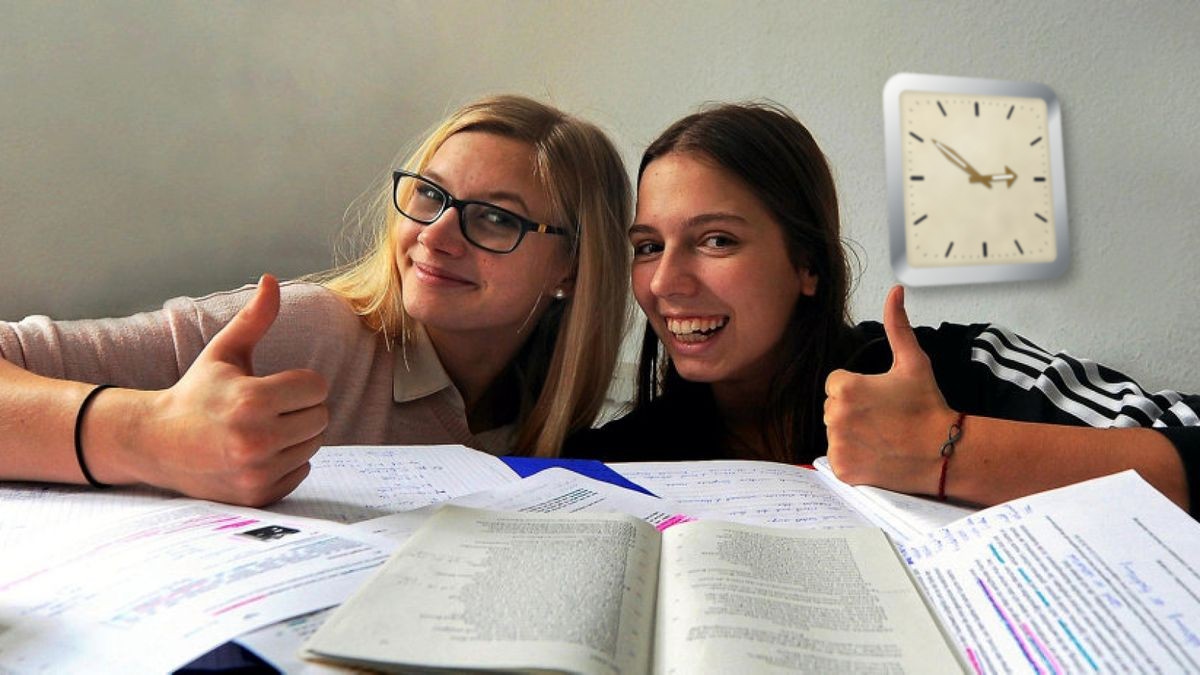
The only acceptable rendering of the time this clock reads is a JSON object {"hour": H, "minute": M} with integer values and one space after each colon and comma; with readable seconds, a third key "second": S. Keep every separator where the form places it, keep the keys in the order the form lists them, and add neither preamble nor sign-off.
{"hour": 2, "minute": 51}
